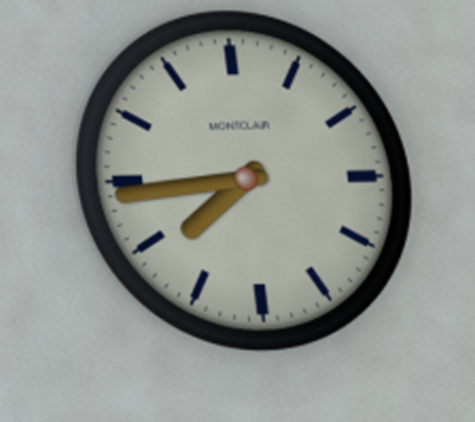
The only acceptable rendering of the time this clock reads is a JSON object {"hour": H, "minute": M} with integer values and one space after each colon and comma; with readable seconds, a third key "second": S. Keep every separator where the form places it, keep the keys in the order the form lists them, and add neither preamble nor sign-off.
{"hour": 7, "minute": 44}
